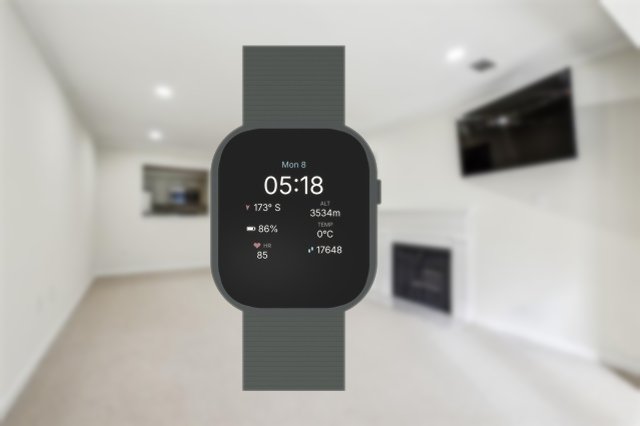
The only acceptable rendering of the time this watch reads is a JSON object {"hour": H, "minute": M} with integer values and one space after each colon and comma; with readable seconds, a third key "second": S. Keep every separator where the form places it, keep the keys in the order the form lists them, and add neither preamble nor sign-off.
{"hour": 5, "minute": 18}
